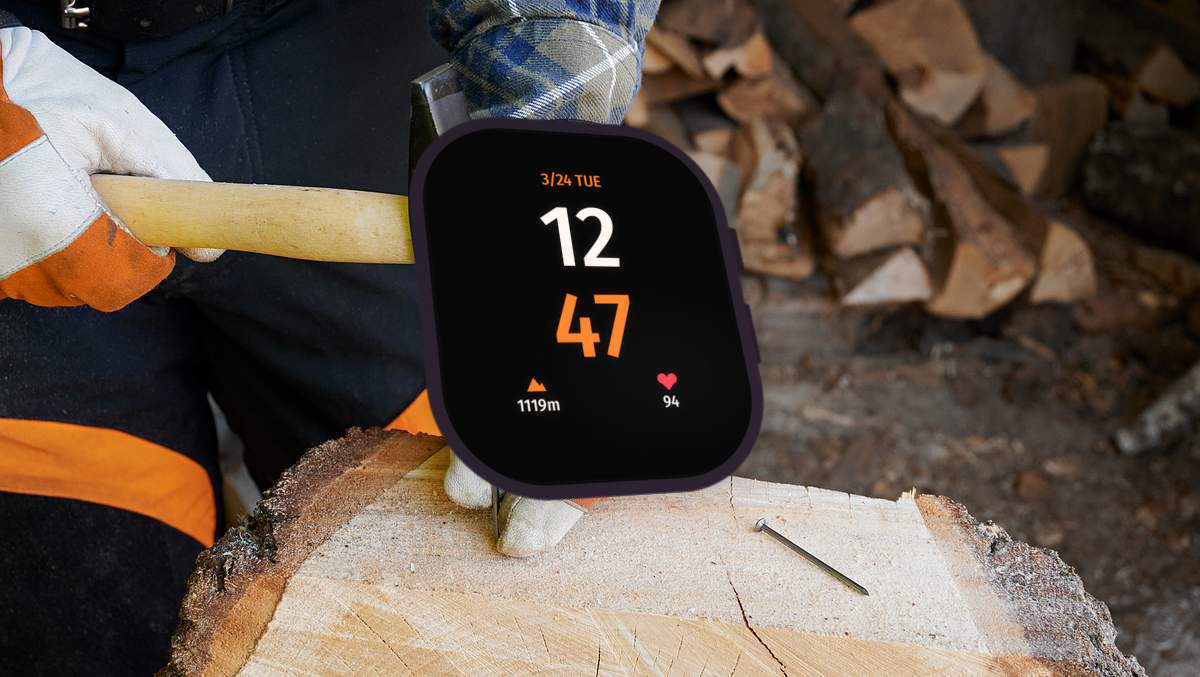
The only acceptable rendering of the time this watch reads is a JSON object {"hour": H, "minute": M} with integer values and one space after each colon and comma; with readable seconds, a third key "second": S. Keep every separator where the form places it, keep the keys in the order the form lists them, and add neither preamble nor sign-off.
{"hour": 12, "minute": 47}
